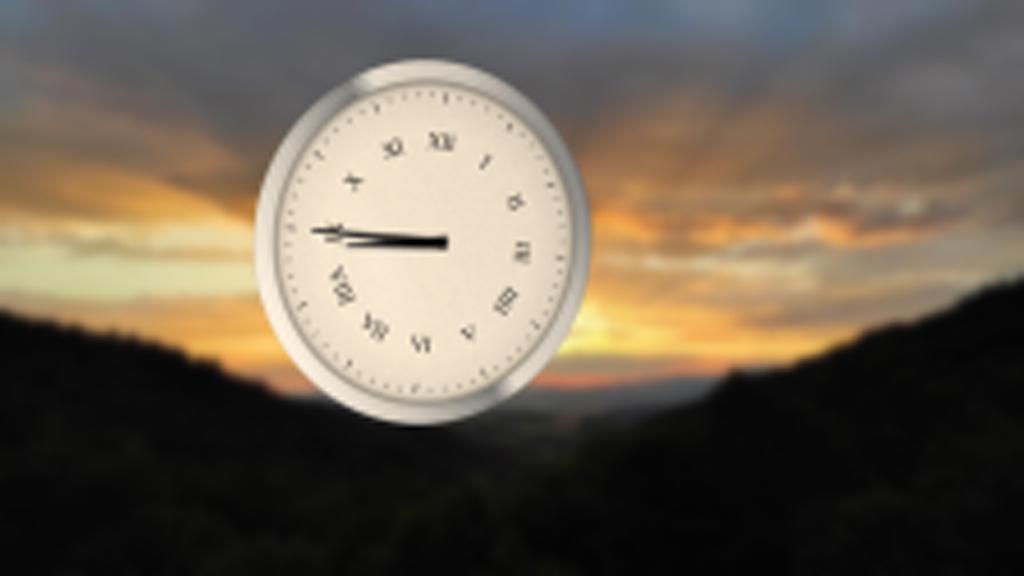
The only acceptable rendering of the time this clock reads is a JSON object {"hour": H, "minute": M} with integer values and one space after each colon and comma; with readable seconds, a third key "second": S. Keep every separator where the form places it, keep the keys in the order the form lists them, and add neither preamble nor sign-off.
{"hour": 8, "minute": 45}
